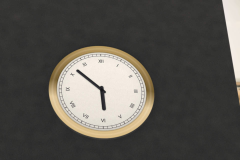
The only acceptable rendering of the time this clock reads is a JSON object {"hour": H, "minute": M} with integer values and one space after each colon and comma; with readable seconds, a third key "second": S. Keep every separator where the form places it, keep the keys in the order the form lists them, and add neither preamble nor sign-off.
{"hour": 5, "minute": 52}
